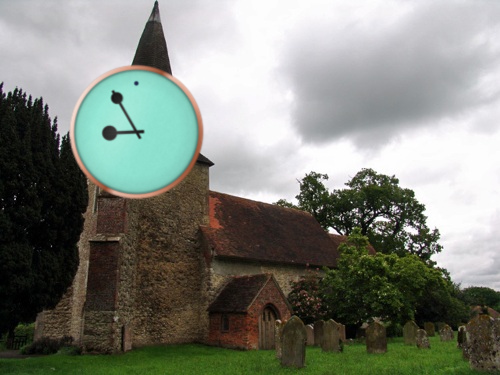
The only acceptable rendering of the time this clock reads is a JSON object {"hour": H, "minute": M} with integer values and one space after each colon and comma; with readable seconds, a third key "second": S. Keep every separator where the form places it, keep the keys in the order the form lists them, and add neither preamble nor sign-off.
{"hour": 8, "minute": 55}
